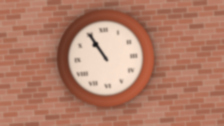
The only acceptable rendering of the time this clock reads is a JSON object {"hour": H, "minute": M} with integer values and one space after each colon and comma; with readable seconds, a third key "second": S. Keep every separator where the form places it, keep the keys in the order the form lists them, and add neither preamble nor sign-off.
{"hour": 10, "minute": 55}
